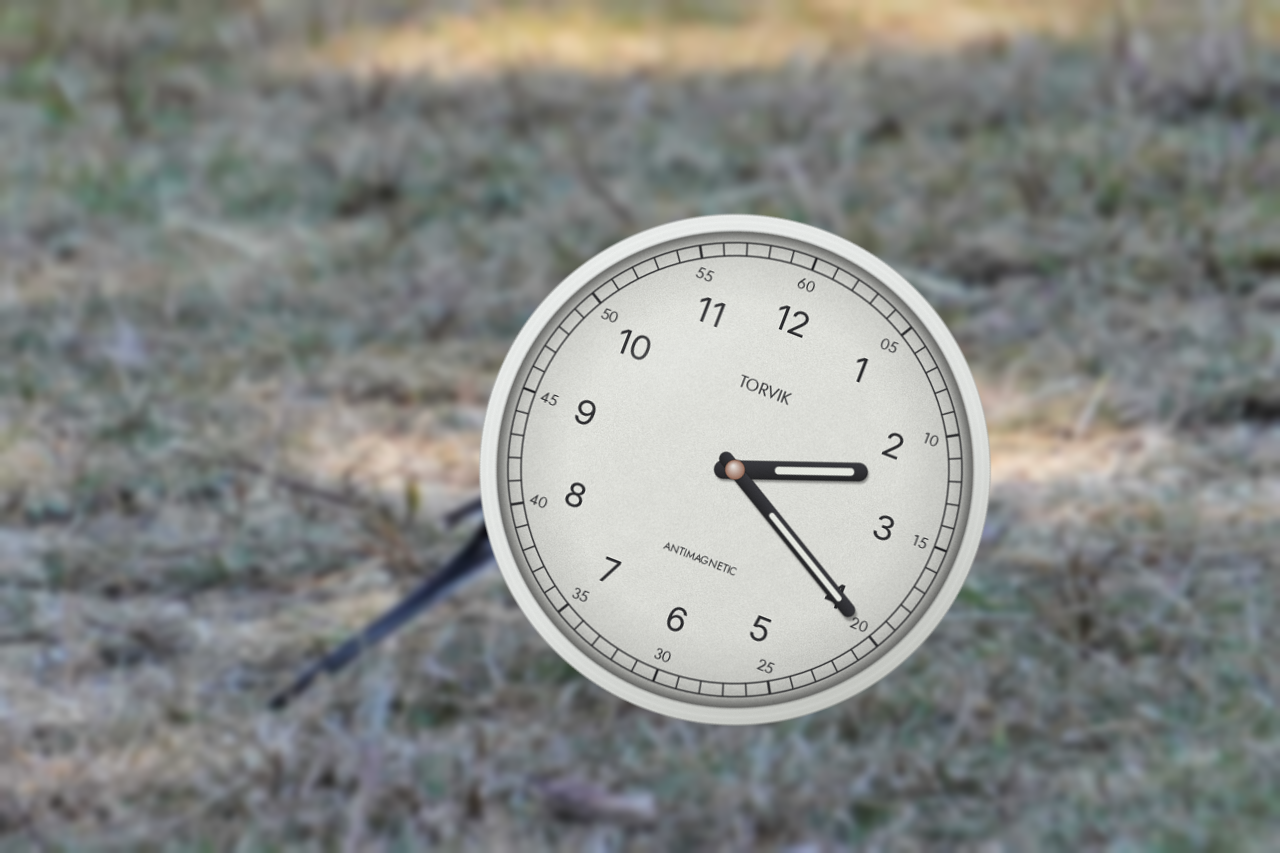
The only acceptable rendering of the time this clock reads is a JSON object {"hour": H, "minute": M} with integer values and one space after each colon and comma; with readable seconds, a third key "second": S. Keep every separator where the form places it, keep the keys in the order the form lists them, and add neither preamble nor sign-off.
{"hour": 2, "minute": 20}
